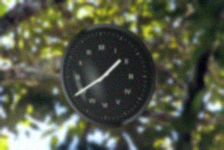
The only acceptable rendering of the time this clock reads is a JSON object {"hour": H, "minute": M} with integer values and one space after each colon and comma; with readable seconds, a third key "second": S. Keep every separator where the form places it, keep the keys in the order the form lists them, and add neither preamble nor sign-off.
{"hour": 1, "minute": 40}
